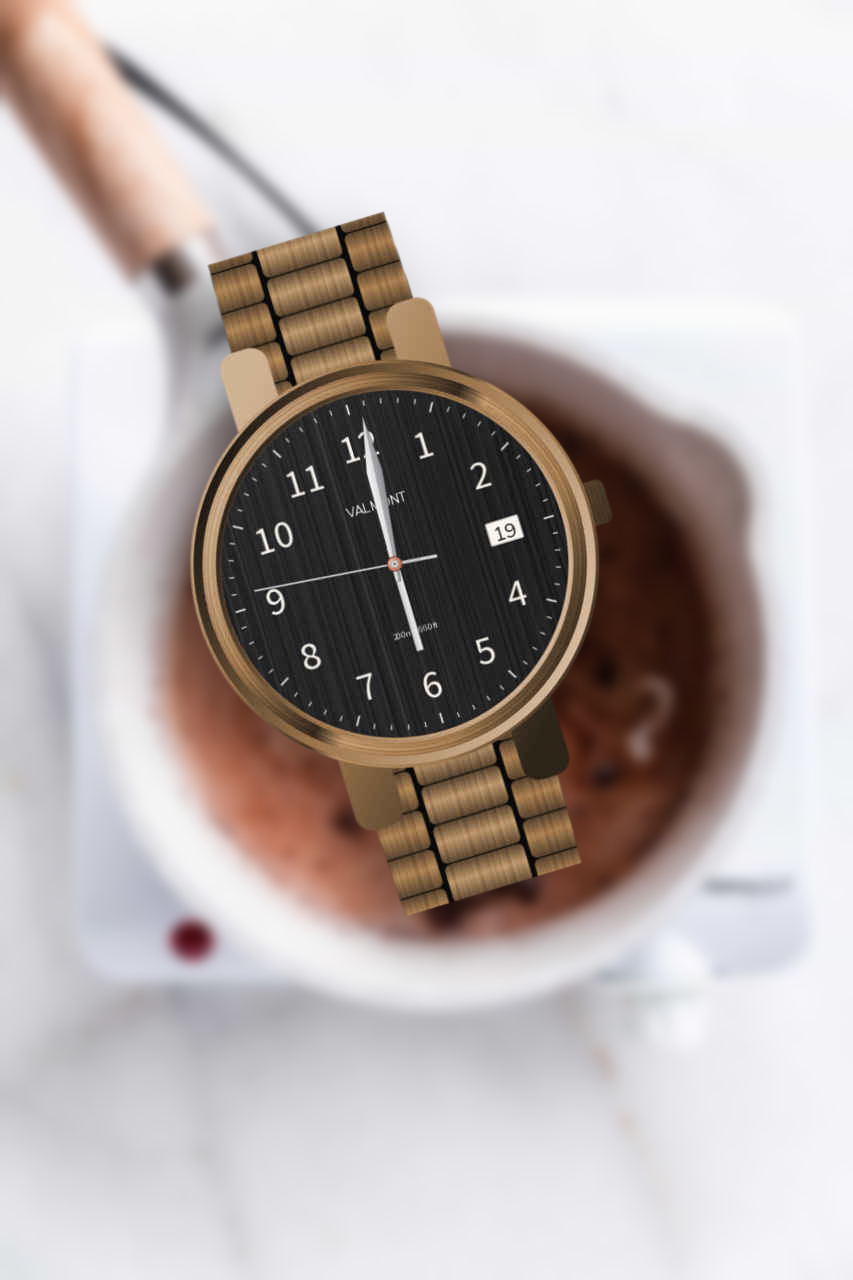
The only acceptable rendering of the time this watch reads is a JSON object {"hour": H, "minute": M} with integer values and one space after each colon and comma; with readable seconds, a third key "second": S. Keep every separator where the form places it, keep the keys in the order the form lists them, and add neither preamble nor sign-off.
{"hour": 6, "minute": 0, "second": 46}
